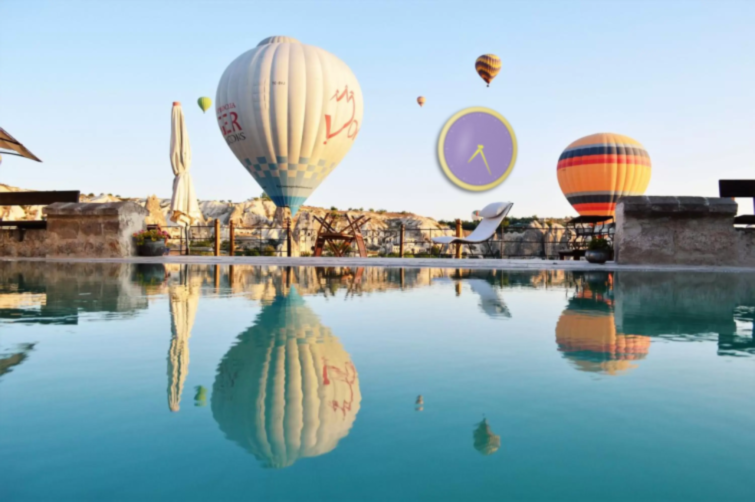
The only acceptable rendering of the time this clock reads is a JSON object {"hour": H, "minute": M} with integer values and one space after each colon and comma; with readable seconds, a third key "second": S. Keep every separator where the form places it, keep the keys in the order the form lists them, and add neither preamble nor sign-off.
{"hour": 7, "minute": 26}
